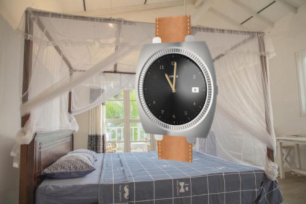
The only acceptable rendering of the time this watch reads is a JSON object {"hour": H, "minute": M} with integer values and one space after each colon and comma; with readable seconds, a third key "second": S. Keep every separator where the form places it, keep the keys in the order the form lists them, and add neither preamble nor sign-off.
{"hour": 11, "minute": 1}
